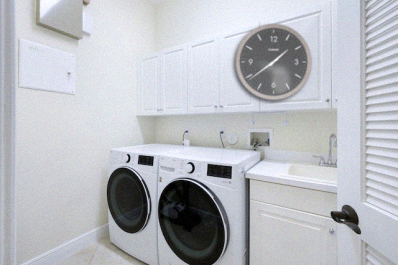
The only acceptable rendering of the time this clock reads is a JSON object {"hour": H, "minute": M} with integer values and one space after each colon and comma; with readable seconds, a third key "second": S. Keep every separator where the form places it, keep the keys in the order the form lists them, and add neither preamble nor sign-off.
{"hour": 1, "minute": 39}
